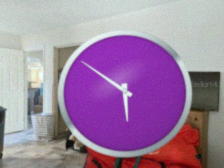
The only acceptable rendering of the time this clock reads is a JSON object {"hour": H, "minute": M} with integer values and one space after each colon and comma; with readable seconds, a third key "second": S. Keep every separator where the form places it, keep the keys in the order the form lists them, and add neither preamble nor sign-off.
{"hour": 5, "minute": 51}
